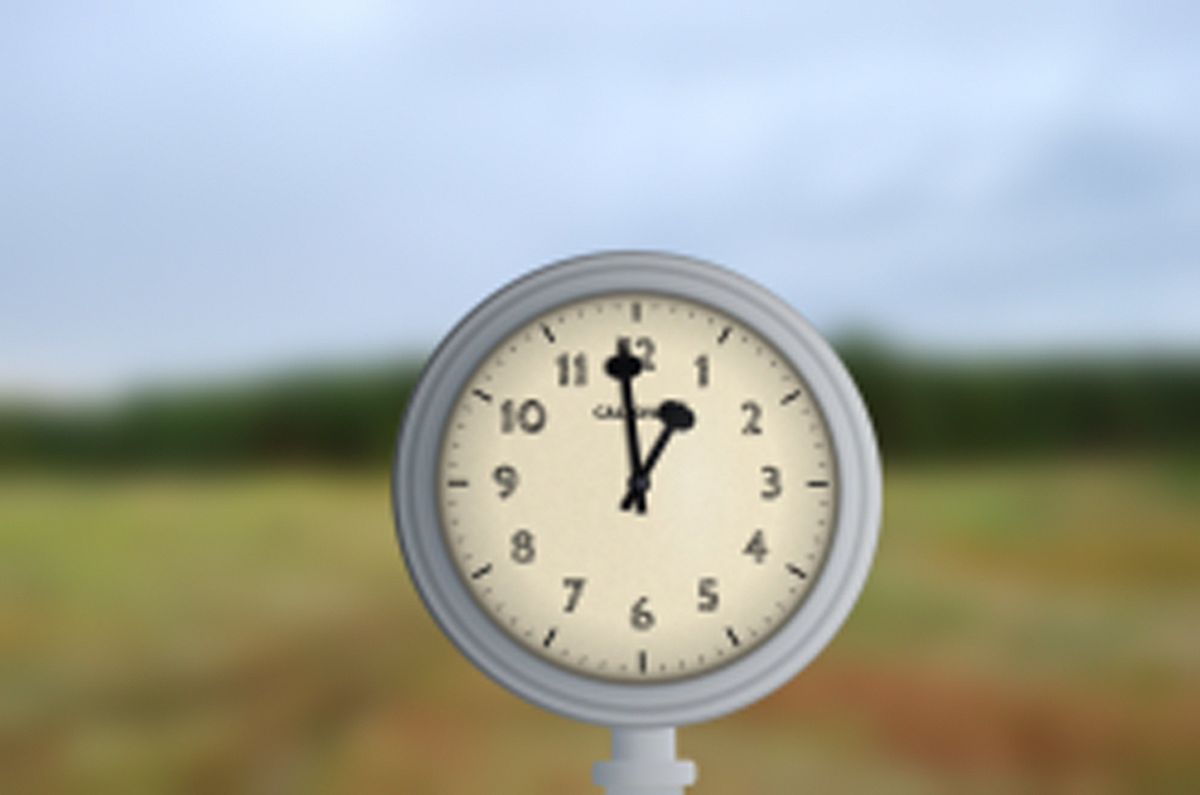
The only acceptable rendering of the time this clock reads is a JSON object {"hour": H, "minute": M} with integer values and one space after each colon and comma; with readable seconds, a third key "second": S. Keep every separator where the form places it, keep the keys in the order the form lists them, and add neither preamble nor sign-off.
{"hour": 12, "minute": 59}
